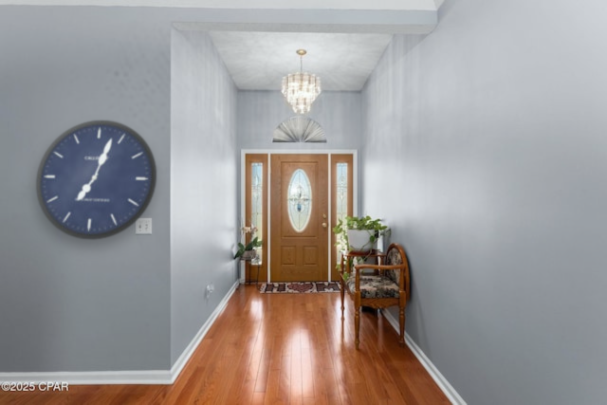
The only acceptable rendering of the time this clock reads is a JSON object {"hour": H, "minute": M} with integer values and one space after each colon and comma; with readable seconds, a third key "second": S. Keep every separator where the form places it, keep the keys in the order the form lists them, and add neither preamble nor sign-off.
{"hour": 7, "minute": 3}
